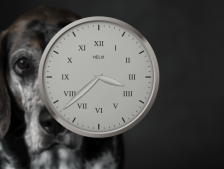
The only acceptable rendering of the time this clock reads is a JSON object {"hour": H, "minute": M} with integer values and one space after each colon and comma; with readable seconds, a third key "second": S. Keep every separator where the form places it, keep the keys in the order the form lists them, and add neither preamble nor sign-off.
{"hour": 3, "minute": 38}
